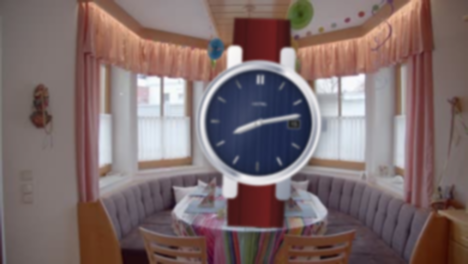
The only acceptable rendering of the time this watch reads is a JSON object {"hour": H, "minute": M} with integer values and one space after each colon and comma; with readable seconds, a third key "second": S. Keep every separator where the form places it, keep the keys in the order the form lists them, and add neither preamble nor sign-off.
{"hour": 8, "minute": 13}
